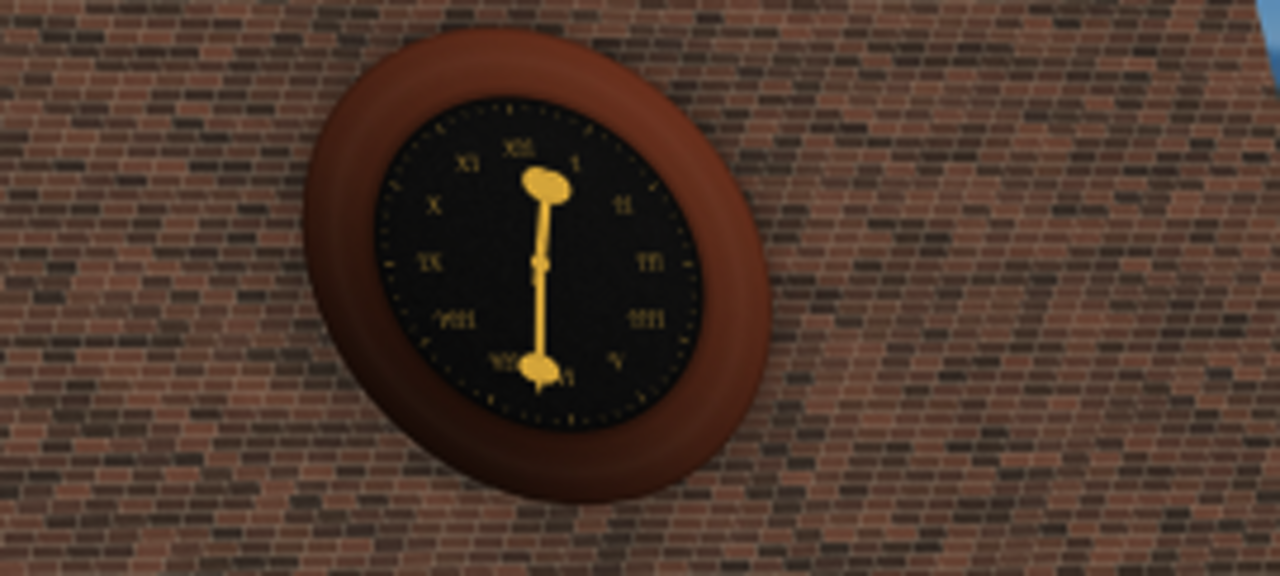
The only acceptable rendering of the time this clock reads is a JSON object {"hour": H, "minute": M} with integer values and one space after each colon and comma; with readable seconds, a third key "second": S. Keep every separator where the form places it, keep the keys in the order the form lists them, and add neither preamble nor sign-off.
{"hour": 12, "minute": 32}
